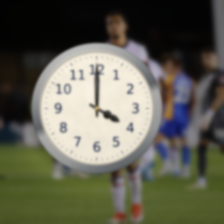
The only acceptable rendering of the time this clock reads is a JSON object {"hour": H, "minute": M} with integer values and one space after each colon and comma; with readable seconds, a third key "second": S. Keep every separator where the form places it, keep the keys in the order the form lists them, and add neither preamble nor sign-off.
{"hour": 4, "minute": 0}
